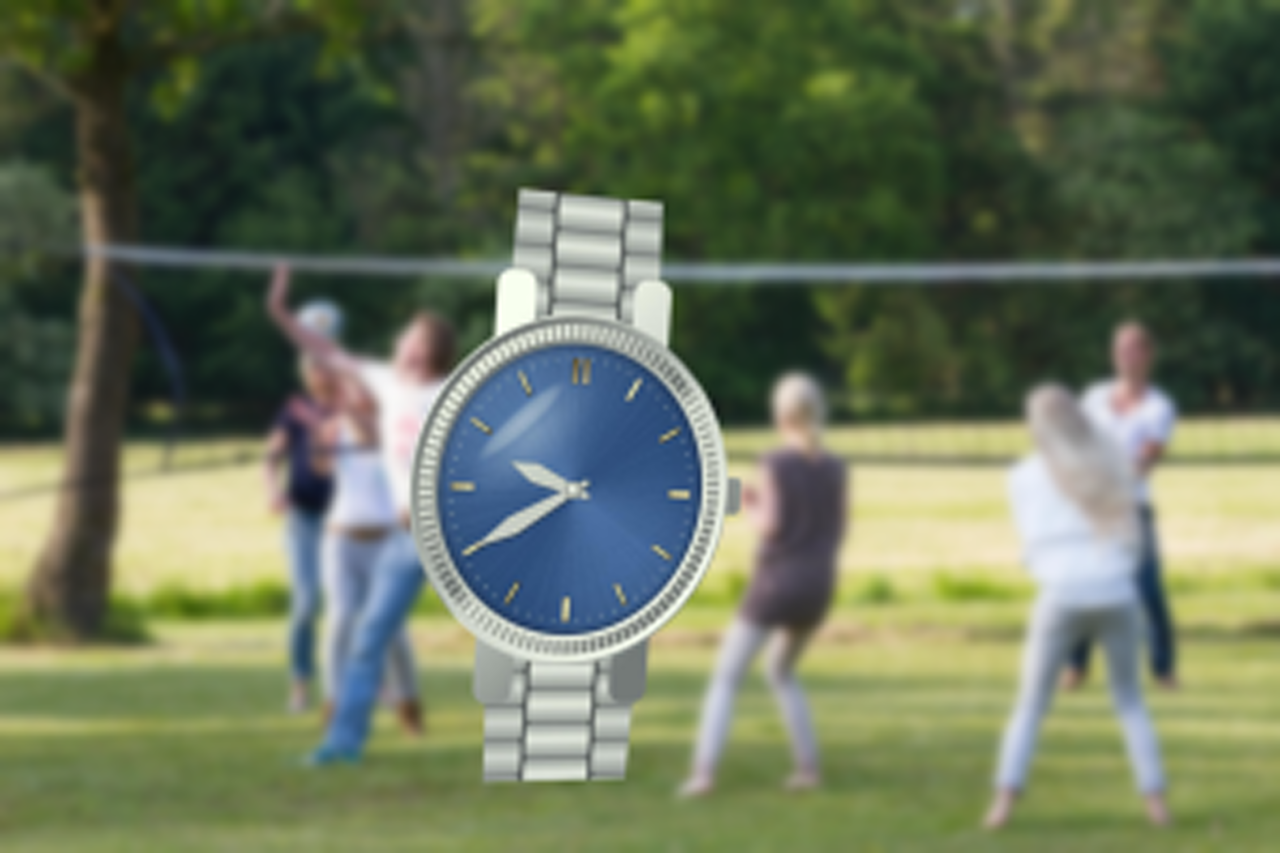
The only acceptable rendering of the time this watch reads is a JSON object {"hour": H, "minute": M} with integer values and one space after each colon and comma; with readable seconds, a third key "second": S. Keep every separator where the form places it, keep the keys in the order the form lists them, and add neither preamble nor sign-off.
{"hour": 9, "minute": 40}
